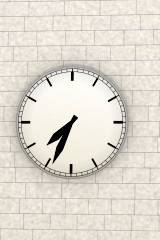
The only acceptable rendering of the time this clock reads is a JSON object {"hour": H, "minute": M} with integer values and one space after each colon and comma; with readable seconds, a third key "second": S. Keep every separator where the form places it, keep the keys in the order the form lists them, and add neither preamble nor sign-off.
{"hour": 7, "minute": 34}
